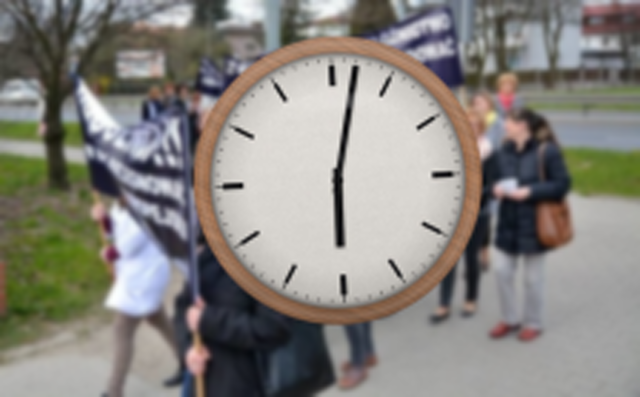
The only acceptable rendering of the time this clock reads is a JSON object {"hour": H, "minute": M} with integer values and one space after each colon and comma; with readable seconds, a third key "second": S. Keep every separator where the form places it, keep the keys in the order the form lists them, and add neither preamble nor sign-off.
{"hour": 6, "minute": 2}
